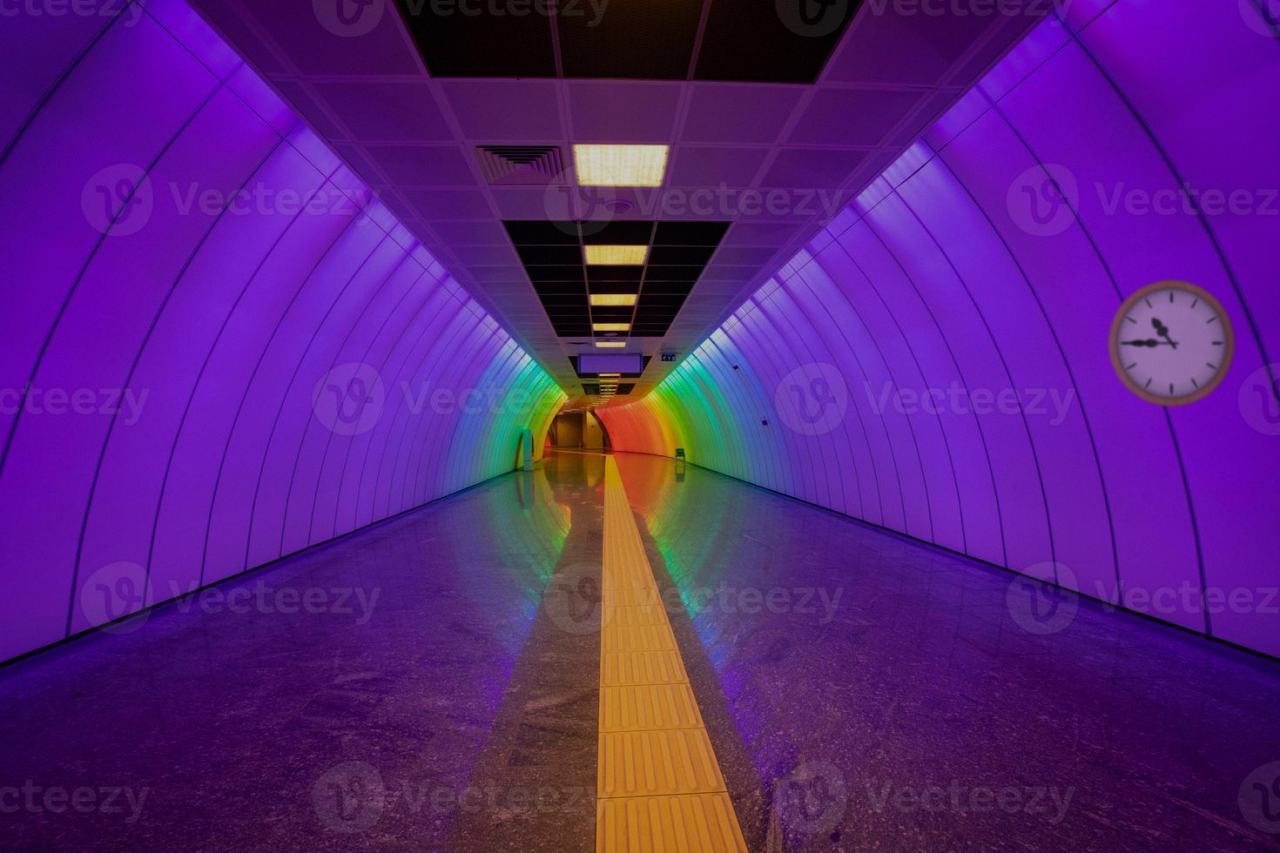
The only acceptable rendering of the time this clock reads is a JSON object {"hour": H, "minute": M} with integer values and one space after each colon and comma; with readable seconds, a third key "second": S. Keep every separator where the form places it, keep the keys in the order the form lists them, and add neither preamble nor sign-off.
{"hour": 10, "minute": 45}
